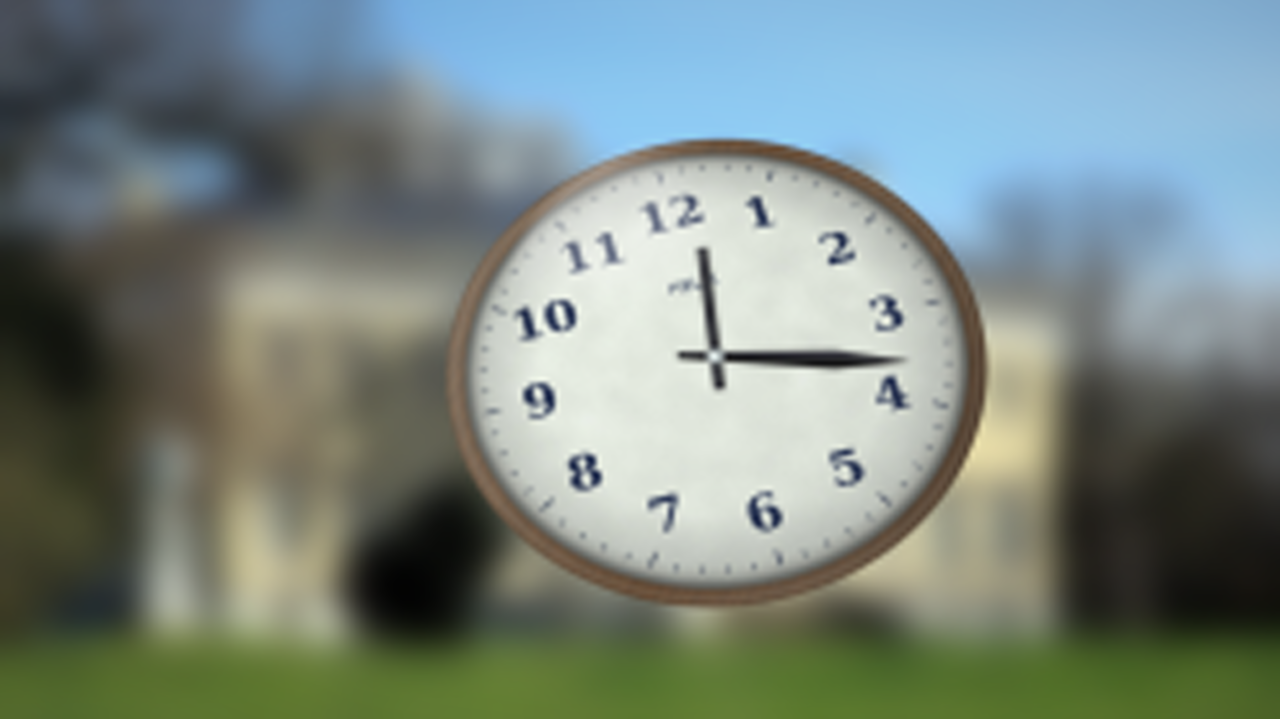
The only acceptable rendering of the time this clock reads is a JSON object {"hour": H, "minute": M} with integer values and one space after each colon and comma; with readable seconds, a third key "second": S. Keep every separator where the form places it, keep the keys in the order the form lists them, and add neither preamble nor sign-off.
{"hour": 12, "minute": 18}
